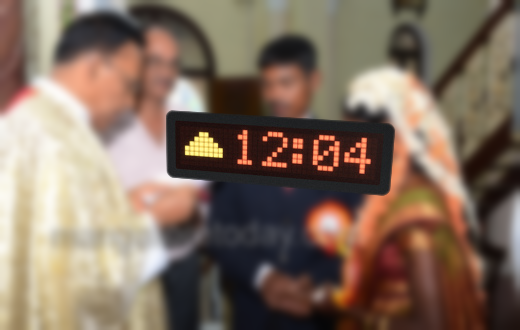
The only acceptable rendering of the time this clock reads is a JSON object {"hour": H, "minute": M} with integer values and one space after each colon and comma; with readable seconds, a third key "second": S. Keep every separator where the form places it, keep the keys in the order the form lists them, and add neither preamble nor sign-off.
{"hour": 12, "minute": 4}
